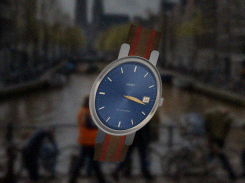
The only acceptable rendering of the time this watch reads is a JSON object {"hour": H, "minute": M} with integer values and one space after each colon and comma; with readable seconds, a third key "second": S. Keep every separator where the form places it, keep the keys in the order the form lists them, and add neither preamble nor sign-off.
{"hour": 3, "minute": 17}
